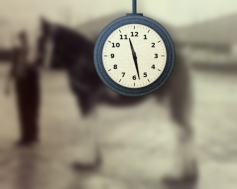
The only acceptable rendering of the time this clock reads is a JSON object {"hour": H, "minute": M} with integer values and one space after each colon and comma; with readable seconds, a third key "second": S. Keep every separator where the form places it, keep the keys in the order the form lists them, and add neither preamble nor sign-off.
{"hour": 11, "minute": 28}
